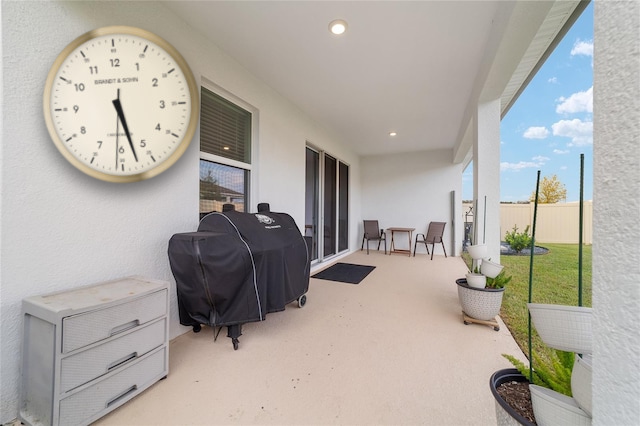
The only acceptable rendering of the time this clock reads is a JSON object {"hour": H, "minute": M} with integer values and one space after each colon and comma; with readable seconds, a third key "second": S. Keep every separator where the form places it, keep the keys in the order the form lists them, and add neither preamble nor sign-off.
{"hour": 5, "minute": 27, "second": 31}
